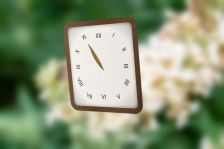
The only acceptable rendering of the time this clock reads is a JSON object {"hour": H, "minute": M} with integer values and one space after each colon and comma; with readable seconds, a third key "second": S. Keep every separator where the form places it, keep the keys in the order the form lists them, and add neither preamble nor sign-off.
{"hour": 10, "minute": 55}
